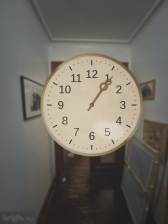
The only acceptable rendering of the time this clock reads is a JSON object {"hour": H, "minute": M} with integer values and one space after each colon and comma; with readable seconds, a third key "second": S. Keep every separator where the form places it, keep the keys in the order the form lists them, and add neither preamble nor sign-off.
{"hour": 1, "minute": 6}
